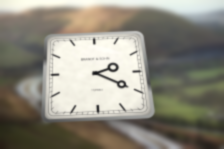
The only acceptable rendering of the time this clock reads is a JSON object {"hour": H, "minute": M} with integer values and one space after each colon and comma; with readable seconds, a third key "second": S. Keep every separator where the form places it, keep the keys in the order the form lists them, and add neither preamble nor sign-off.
{"hour": 2, "minute": 20}
